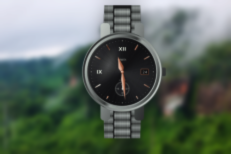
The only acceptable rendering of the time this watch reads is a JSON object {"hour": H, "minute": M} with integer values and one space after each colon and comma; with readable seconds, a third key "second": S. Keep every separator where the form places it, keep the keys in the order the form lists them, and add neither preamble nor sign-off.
{"hour": 11, "minute": 29}
